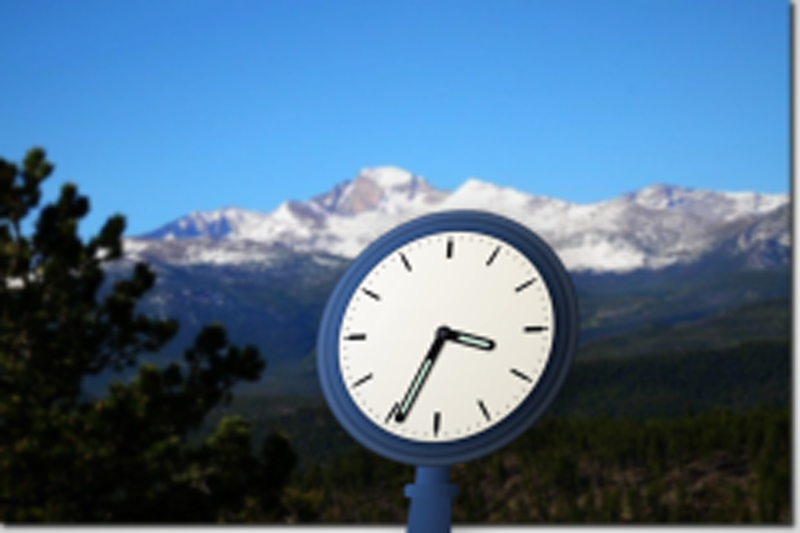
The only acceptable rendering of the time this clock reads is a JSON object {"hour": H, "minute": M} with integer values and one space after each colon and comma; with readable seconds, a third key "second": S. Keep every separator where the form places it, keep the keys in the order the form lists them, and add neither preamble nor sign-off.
{"hour": 3, "minute": 34}
